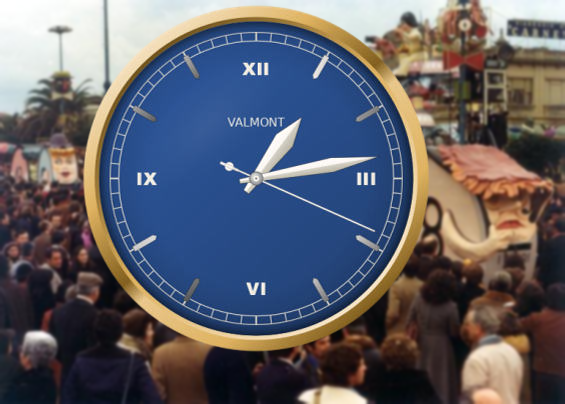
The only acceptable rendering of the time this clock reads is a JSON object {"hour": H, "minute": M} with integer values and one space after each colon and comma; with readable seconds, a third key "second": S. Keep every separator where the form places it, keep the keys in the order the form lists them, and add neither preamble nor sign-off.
{"hour": 1, "minute": 13, "second": 19}
